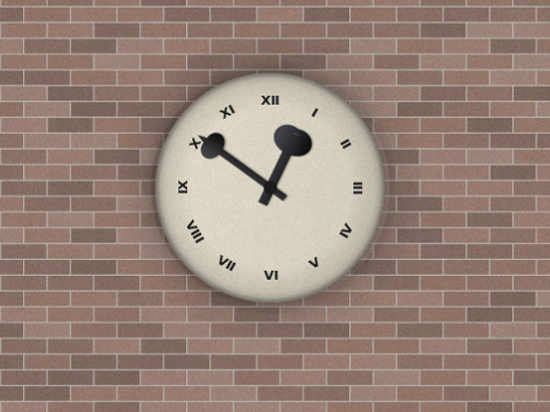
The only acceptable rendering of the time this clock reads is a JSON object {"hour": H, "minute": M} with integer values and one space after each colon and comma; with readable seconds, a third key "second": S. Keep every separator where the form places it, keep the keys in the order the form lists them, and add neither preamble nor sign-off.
{"hour": 12, "minute": 51}
